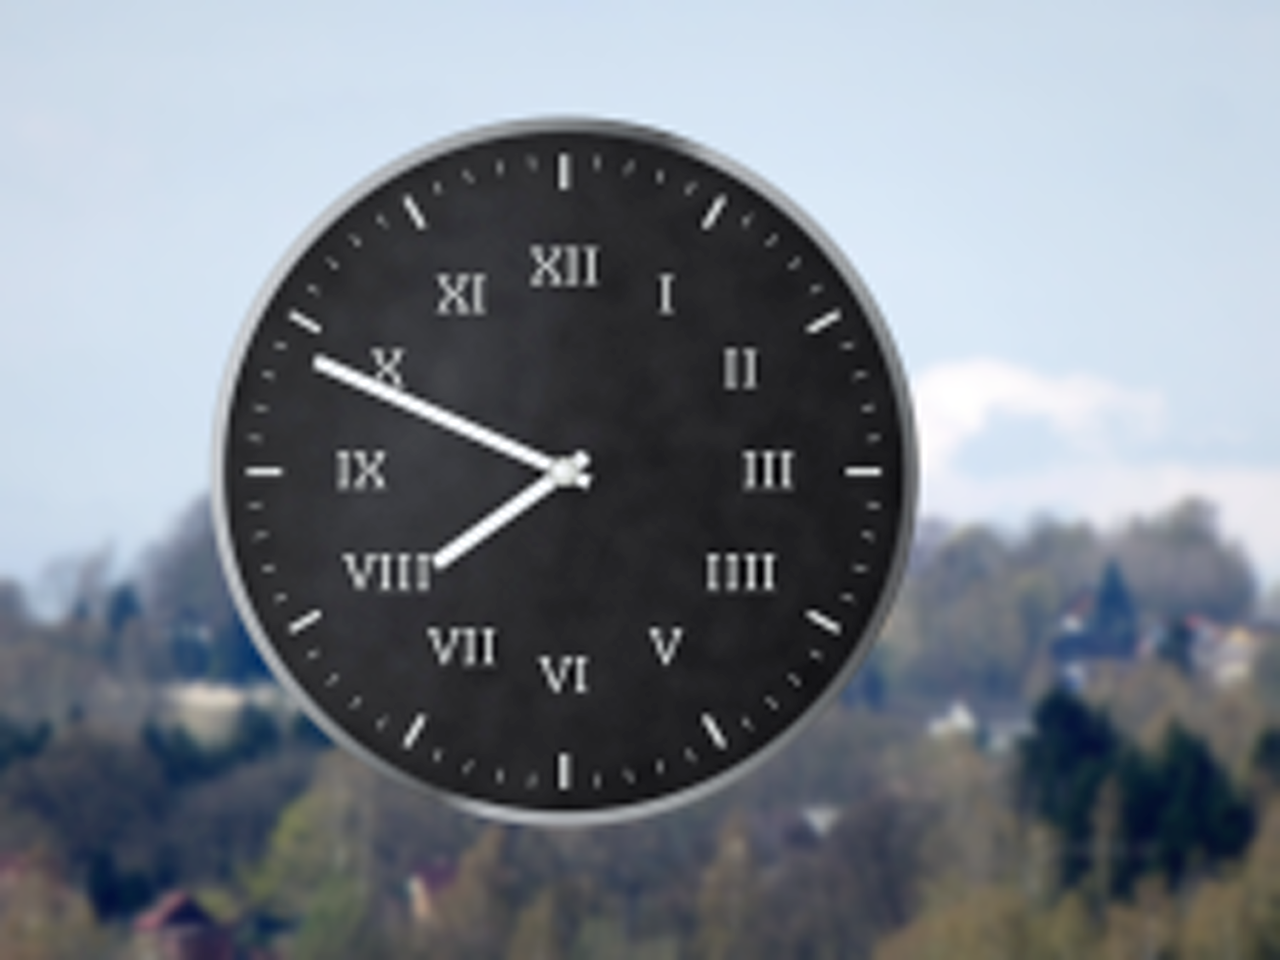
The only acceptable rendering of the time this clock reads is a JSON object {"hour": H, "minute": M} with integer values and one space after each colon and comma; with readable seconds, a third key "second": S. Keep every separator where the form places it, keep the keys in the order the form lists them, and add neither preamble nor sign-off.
{"hour": 7, "minute": 49}
